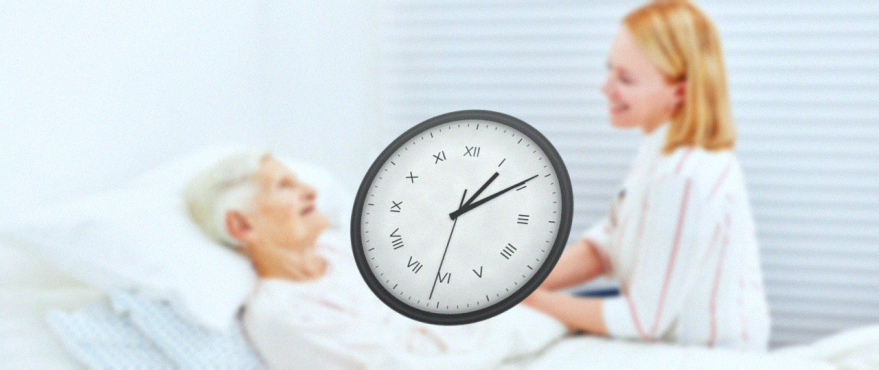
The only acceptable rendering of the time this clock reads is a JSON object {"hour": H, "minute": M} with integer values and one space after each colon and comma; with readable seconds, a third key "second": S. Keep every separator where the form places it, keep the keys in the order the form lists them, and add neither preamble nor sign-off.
{"hour": 1, "minute": 9, "second": 31}
